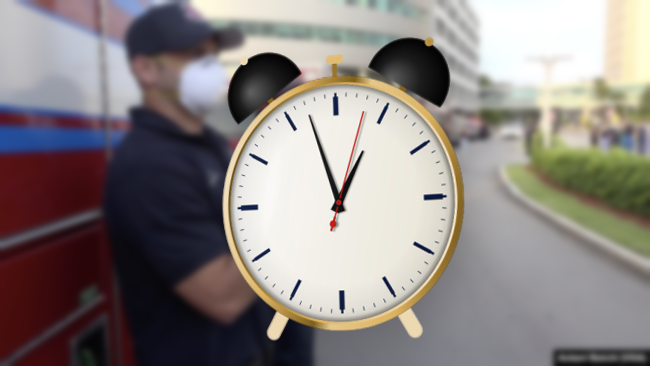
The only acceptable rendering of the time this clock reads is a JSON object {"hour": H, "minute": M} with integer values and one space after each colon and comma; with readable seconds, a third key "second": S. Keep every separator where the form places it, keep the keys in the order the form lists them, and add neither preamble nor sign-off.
{"hour": 12, "minute": 57, "second": 3}
